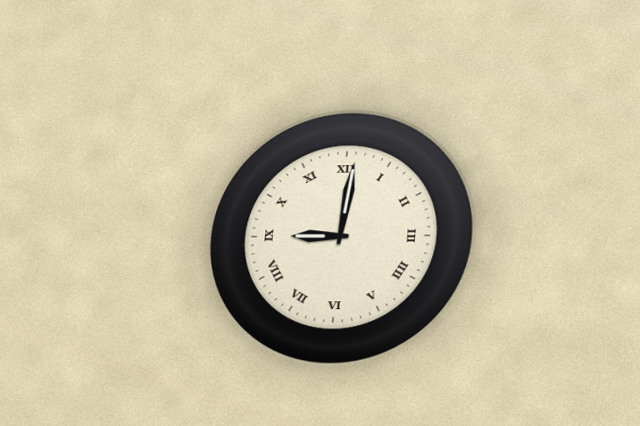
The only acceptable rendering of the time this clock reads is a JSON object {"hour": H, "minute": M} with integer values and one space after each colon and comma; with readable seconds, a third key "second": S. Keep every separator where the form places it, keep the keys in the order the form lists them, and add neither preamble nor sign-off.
{"hour": 9, "minute": 1}
